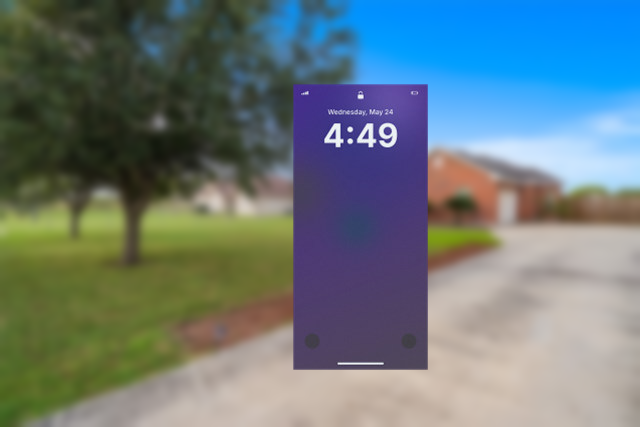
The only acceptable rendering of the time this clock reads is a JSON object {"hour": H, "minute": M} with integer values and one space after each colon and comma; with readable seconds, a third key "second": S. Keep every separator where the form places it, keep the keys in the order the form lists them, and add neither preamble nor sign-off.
{"hour": 4, "minute": 49}
